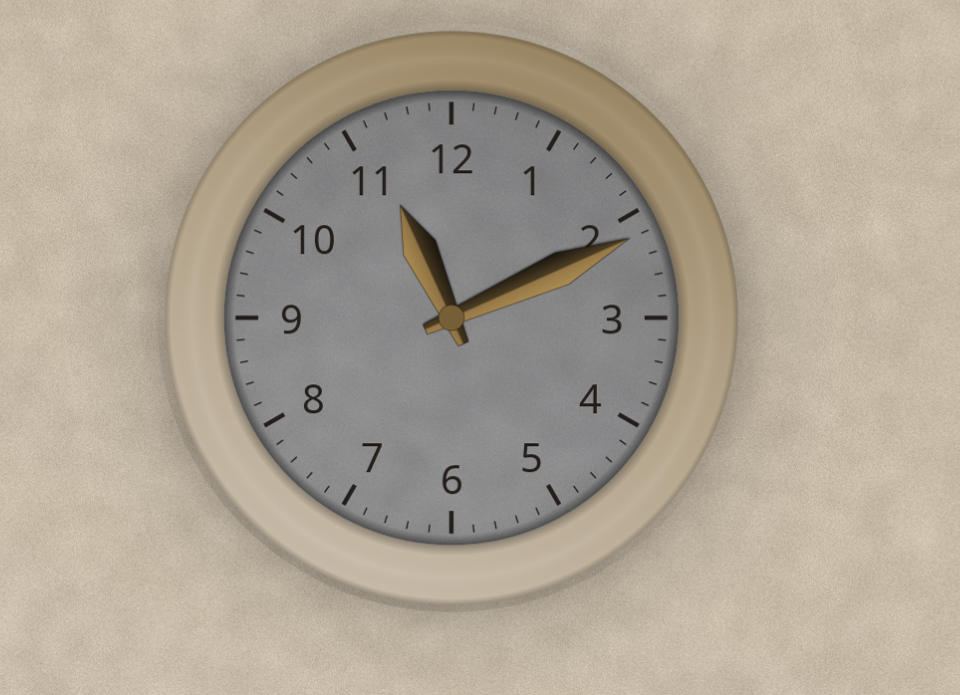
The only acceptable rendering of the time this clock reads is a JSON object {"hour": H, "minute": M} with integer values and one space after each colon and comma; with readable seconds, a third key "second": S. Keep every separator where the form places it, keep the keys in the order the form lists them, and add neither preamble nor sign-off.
{"hour": 11, "minute": 11}
